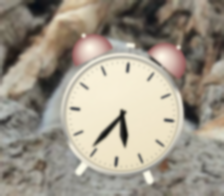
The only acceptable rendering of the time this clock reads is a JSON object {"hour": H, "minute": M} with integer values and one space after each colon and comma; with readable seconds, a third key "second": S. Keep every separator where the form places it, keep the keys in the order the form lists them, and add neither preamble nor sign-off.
{"hour": 5, "minute": 36}
